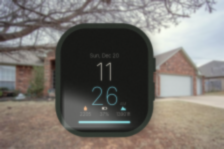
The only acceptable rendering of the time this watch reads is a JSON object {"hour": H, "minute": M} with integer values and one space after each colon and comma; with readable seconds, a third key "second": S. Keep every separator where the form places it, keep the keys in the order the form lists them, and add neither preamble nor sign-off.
{"hour": 11, "minute": 26}
